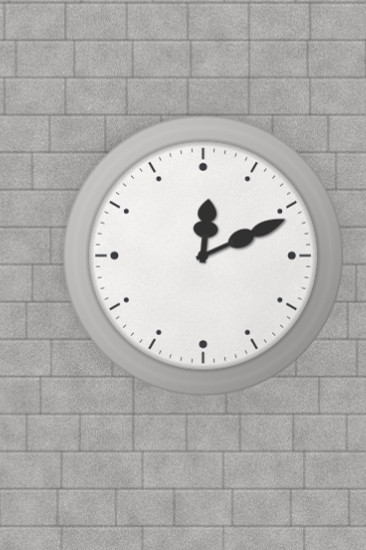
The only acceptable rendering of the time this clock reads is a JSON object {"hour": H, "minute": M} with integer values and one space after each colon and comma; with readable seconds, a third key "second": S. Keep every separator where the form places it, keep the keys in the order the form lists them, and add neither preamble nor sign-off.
{"hour": 12, "minute": 11}
